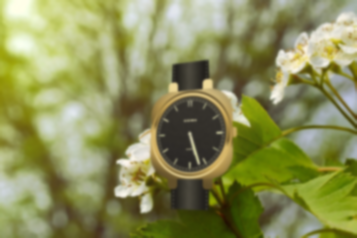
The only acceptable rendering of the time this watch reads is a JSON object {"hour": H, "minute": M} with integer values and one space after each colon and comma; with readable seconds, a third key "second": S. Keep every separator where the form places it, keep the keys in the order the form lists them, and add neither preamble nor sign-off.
{"hour": 5, "minute": 27}
